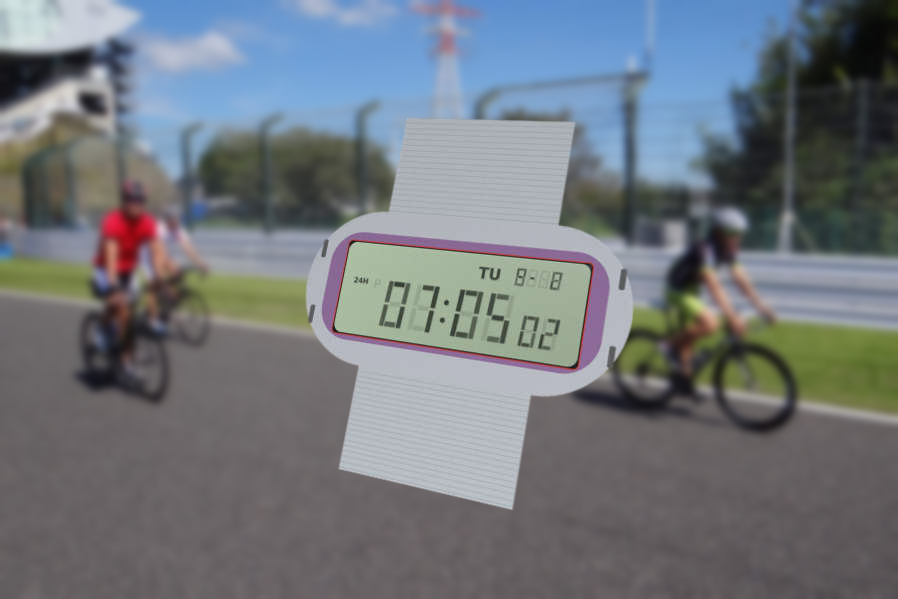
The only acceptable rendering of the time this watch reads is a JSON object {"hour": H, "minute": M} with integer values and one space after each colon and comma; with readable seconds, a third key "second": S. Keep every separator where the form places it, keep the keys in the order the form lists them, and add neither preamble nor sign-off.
{"hour": 7, "minute": 5, "second": 2}
